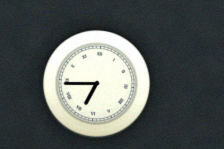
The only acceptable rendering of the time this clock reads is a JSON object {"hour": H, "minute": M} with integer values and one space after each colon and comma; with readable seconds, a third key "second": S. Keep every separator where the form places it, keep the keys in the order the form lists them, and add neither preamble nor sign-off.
{"hour": 6, "minute": 44}
